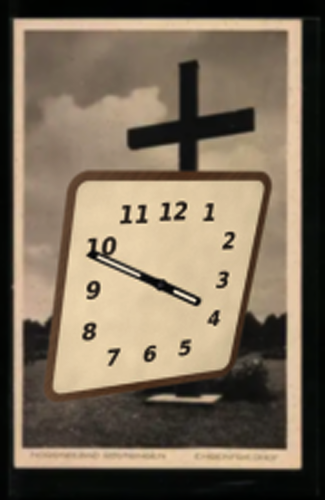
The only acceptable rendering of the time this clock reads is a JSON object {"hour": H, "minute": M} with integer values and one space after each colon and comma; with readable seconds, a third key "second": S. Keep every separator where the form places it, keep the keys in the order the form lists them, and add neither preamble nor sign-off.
{"hour": 3, "minute": 49}
